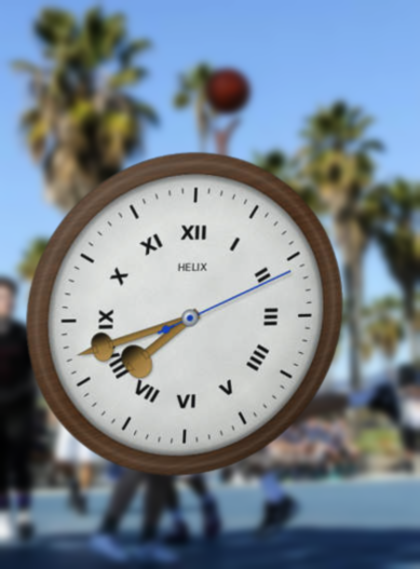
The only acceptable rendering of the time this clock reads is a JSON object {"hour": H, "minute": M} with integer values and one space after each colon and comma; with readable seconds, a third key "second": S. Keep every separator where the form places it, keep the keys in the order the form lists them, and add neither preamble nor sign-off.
{"hour": 7, "minute": 42, "second": 11}
